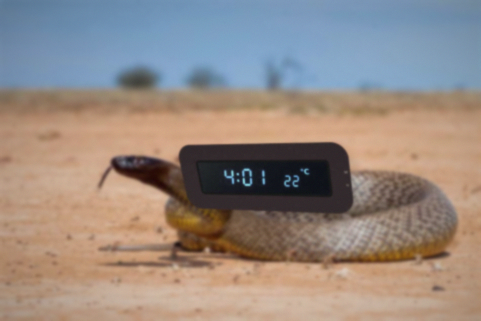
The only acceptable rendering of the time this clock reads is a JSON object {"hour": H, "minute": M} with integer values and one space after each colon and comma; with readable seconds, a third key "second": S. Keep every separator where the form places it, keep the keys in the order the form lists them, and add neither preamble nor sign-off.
{"hour": 4, "minute": 1}
